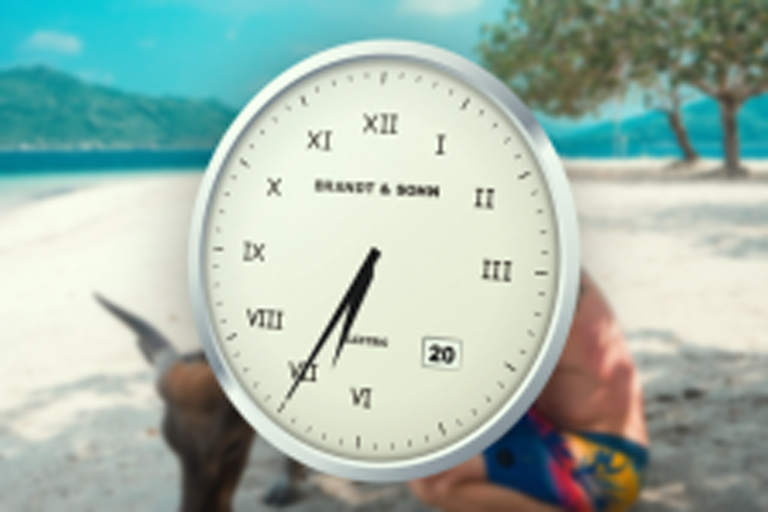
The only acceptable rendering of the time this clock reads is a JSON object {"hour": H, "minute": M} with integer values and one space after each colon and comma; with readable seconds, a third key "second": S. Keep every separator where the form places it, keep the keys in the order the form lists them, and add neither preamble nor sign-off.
{"hour": 6, "minute": 35}
